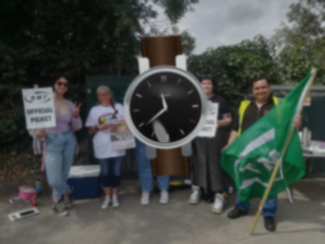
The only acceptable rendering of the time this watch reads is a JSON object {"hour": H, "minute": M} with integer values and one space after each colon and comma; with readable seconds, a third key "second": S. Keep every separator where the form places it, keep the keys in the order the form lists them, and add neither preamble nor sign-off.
{"hour": 11, "minute": 39}
